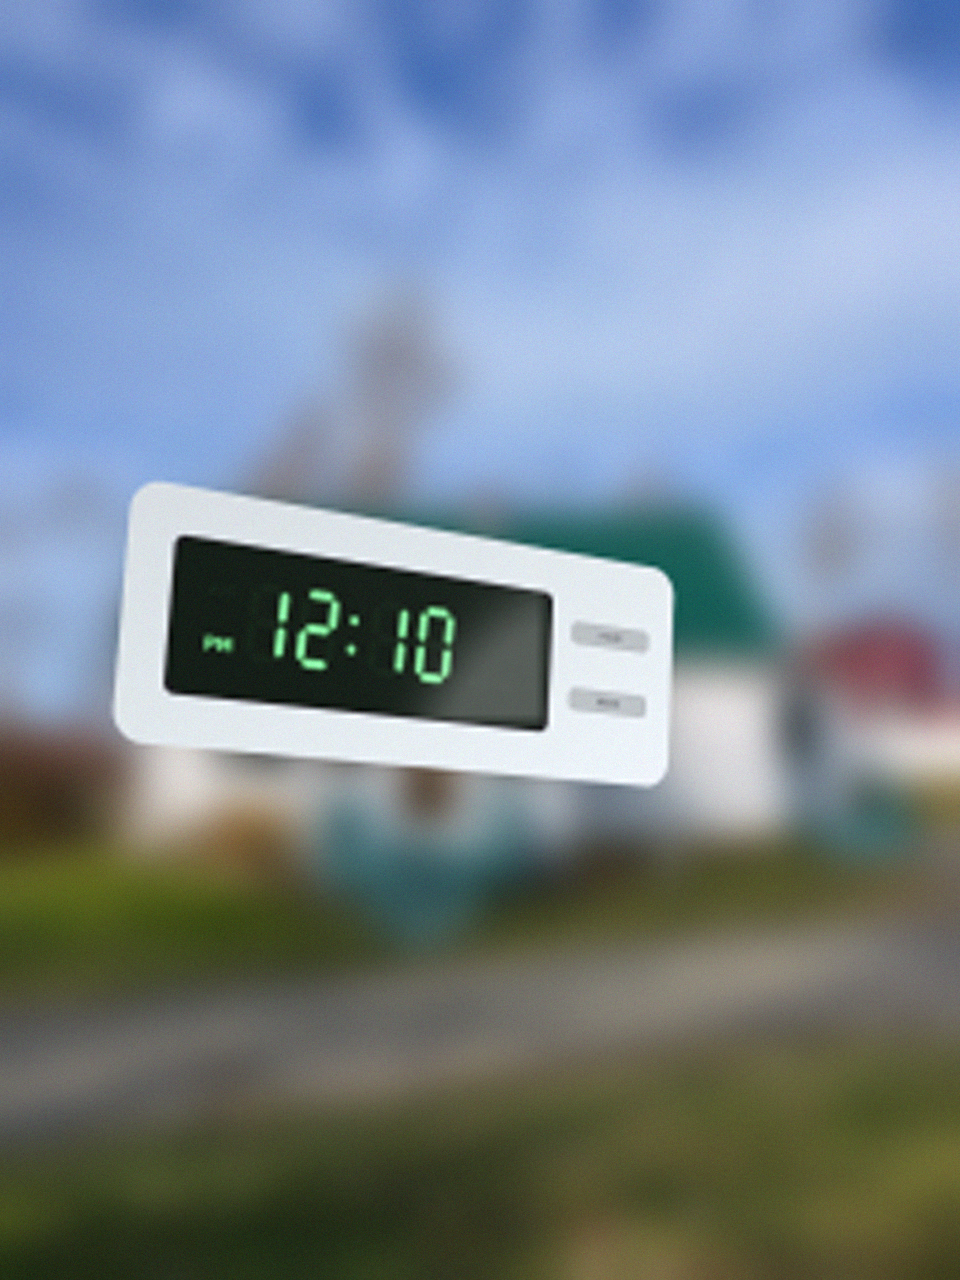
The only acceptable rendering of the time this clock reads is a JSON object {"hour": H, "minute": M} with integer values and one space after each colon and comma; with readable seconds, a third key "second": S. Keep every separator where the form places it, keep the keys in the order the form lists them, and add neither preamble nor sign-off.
{"hour": 12, "minute": 10}
